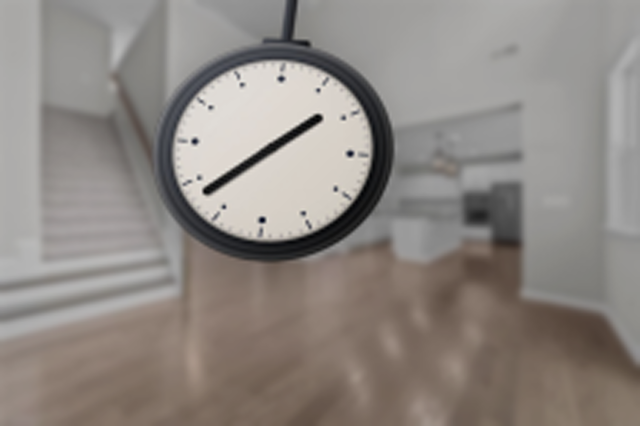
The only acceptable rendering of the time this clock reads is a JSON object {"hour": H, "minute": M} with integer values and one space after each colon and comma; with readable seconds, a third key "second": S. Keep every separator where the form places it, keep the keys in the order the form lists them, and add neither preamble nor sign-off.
{"hour": 1, "minute": 38}
